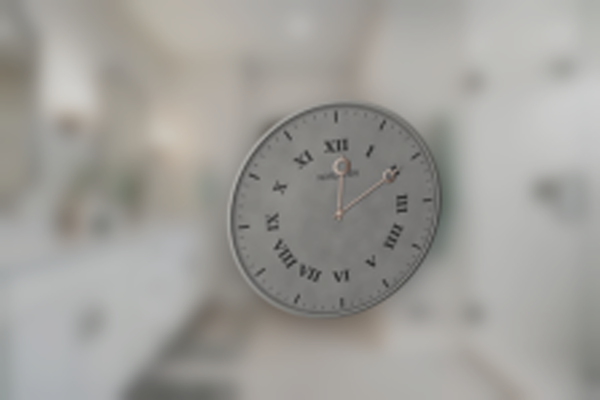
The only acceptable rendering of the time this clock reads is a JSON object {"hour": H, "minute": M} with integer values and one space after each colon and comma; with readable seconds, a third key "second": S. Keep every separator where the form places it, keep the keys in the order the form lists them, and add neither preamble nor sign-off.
{"hour": 12, "minute": 10}
